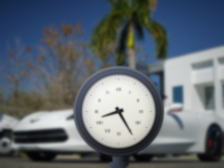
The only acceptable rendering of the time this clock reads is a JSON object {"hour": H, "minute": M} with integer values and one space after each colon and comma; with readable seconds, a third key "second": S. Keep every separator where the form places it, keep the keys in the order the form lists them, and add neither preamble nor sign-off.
{"hour": 8, "minute": 25}
